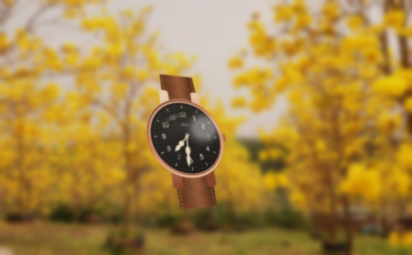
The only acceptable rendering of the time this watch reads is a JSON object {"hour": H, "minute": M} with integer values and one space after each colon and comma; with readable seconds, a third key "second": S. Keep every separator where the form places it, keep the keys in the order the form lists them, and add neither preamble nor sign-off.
{"hour": 7, "minute": 31}
